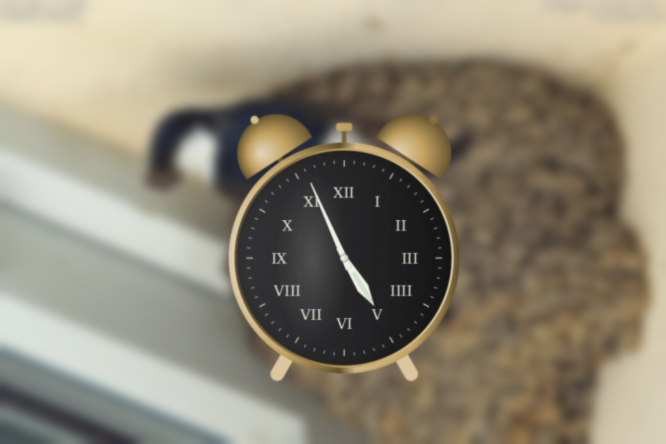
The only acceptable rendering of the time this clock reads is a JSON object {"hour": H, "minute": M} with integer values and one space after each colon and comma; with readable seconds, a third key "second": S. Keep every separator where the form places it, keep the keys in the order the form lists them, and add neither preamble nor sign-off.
{"hour": 4, "minute": 56}
